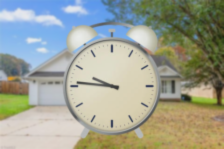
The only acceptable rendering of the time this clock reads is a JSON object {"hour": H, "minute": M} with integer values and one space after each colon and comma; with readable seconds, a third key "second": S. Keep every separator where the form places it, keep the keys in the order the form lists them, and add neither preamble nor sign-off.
{"hour": 9, "minute": 46}
